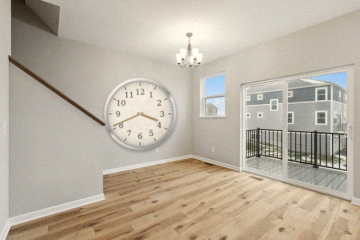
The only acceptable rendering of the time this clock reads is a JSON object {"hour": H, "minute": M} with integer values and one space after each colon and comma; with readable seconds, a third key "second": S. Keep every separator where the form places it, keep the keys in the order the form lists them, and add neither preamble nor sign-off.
{"hour": 3, "minute": 41}
